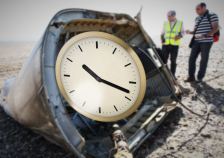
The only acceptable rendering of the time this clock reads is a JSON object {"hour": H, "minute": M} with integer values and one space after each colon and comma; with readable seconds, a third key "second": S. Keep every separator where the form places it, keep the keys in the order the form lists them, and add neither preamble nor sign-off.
{"hour": 10, "minute": 18}
